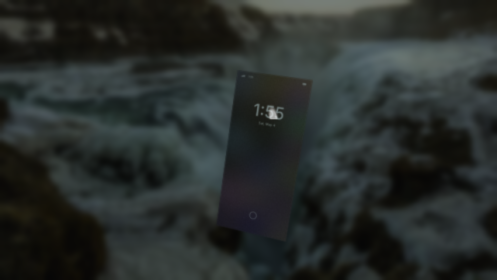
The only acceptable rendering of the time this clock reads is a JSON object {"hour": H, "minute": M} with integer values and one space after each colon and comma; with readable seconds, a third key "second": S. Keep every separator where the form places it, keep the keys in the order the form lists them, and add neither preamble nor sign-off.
{"hour": 1, "minute": 55}
